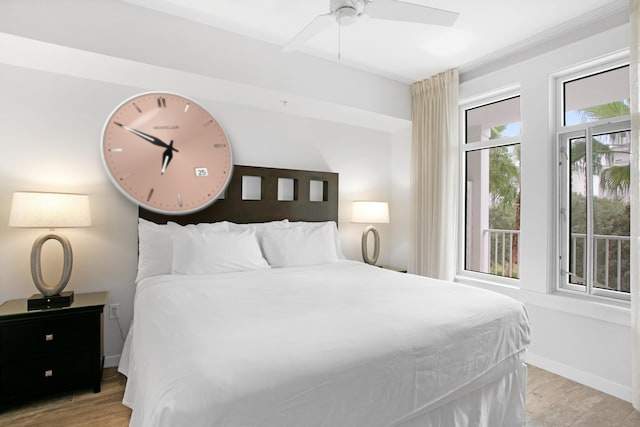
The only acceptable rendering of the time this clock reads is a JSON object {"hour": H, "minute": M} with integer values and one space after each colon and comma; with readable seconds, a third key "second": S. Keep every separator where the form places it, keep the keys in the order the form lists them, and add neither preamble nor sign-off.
{"hour": 6, "minute": 50}
